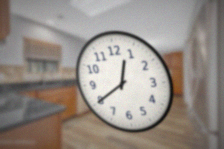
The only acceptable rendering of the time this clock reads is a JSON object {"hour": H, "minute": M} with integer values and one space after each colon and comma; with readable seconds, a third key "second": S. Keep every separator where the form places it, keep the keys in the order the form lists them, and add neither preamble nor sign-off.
{"hour": 12, "minute": 40}
